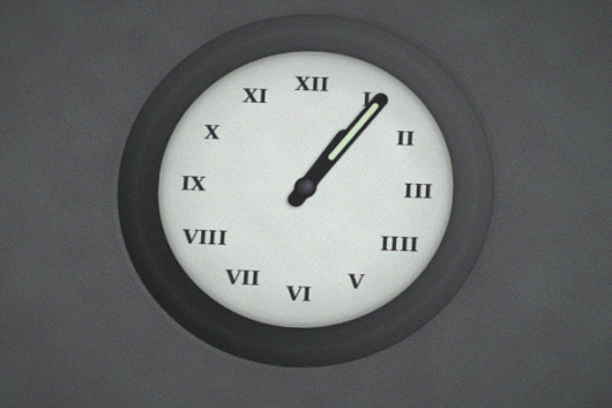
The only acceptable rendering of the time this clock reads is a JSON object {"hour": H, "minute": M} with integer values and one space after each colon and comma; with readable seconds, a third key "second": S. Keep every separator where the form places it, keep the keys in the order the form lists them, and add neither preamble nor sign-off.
{"hour": 1, "minute": 6}
